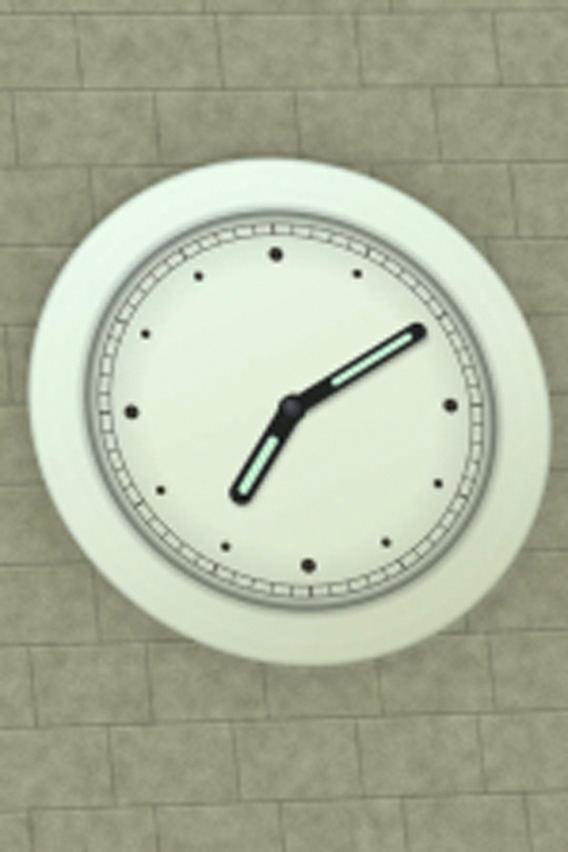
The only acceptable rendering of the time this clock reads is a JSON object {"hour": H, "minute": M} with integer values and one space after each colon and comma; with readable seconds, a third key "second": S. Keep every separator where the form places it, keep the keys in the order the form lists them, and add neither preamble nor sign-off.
{"hour": 7, "minute": 10}
